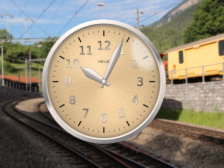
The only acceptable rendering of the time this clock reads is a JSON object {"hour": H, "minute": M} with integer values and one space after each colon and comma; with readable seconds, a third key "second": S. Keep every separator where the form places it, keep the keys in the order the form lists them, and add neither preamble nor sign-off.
{"hour": 10, "minute": 4}
